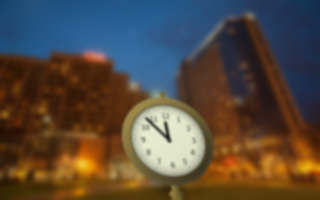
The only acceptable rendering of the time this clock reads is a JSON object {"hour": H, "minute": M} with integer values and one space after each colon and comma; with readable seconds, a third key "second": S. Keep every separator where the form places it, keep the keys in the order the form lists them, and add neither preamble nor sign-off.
{"hour": 11, "minute": 53}
